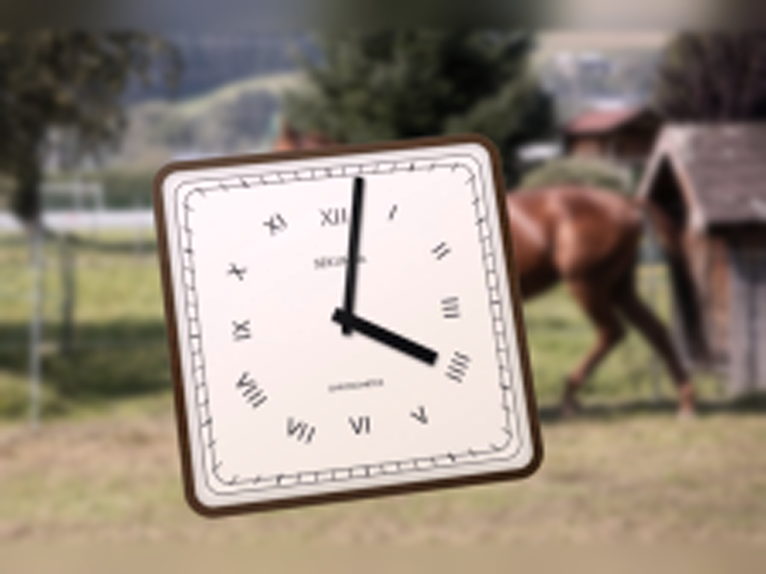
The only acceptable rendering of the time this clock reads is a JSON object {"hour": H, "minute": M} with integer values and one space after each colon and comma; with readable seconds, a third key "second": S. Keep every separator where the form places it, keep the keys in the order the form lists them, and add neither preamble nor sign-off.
{"hour": 4, "minute": 2}
